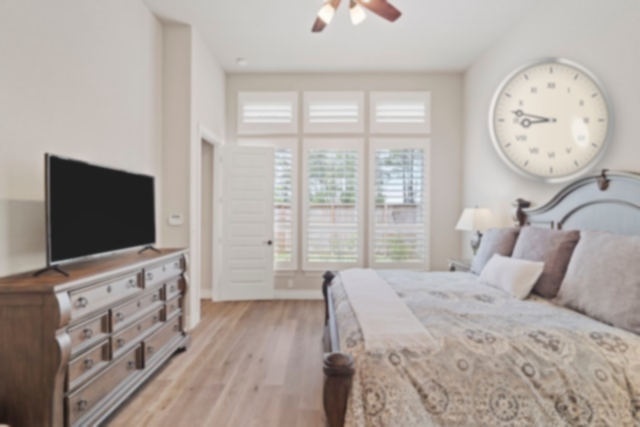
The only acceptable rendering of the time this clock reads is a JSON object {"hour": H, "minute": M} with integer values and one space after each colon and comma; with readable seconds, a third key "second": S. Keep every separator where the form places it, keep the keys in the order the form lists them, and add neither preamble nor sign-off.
{"hour": 8, "minute": 47}
